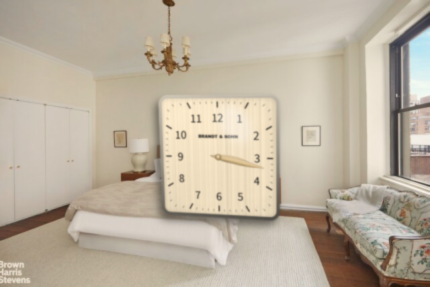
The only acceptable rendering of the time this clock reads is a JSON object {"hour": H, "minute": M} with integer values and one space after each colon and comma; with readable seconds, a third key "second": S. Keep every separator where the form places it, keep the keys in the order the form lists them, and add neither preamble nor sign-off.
{"hour": 3, "minute": 17}
